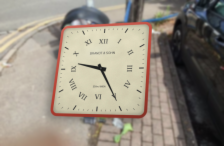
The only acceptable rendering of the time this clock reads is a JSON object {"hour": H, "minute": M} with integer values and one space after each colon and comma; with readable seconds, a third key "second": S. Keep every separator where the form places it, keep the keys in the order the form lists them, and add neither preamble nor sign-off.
{"hour": 9, "minute": 25}
